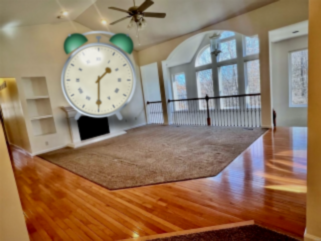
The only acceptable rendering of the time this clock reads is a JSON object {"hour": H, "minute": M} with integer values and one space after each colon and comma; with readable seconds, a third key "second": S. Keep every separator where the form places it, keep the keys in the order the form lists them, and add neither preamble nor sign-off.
{"hour": 1, "minute": 30}
